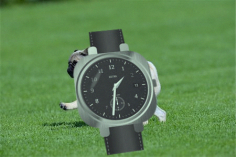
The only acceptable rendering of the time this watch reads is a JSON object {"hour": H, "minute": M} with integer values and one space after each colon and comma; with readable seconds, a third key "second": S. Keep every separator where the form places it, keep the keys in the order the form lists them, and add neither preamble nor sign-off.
{"hour": 1, "minute": 32}
